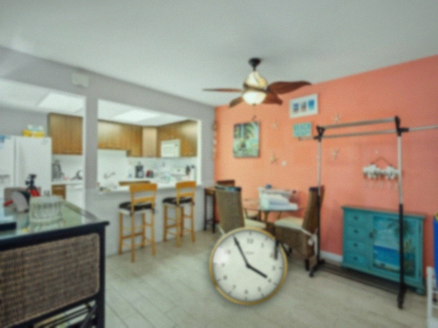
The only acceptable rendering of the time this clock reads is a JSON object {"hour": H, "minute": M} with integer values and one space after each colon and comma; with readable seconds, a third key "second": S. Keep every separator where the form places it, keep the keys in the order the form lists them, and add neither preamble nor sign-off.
{"hour": 3, "minute": 55}
